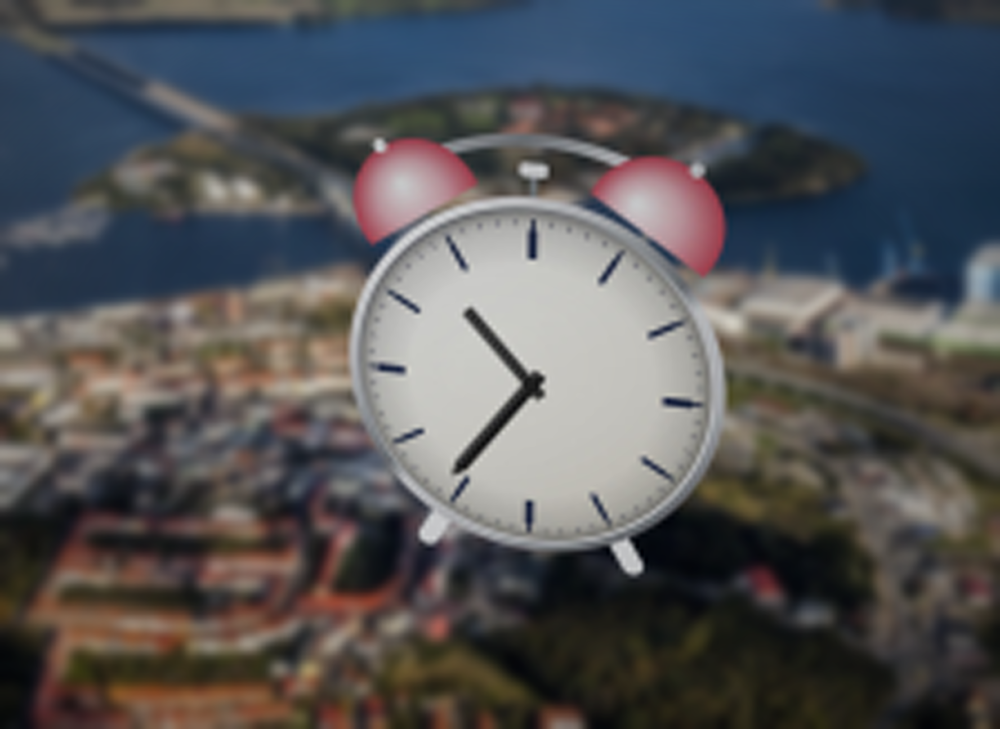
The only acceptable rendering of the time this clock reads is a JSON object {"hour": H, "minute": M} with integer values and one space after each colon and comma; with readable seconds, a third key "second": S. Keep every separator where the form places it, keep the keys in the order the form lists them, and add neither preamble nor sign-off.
{"hour": 10, "minute": 36}
